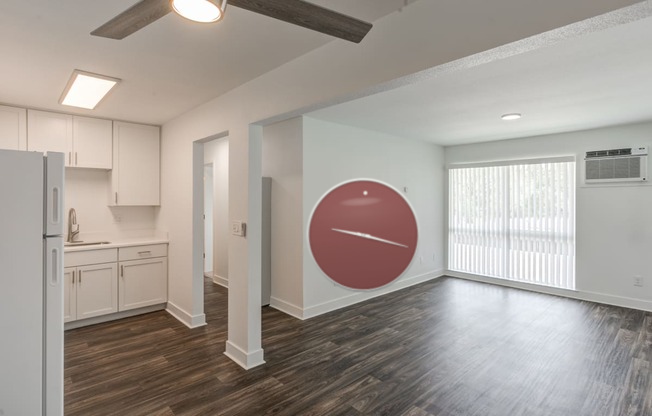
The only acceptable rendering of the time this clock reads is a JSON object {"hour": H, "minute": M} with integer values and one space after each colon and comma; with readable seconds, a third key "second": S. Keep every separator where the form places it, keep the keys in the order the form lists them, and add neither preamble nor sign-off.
{"hour": 9, "minute": 17}
